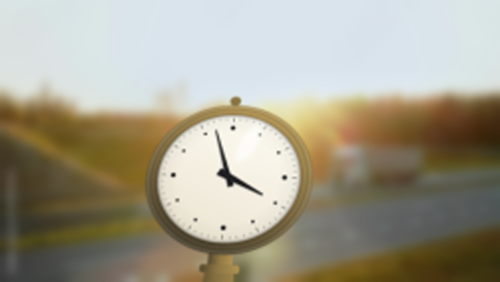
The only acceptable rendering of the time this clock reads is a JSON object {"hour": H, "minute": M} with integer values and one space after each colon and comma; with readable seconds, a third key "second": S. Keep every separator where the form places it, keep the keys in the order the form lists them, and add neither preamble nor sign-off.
{"hour": 3, "minute": 57}
